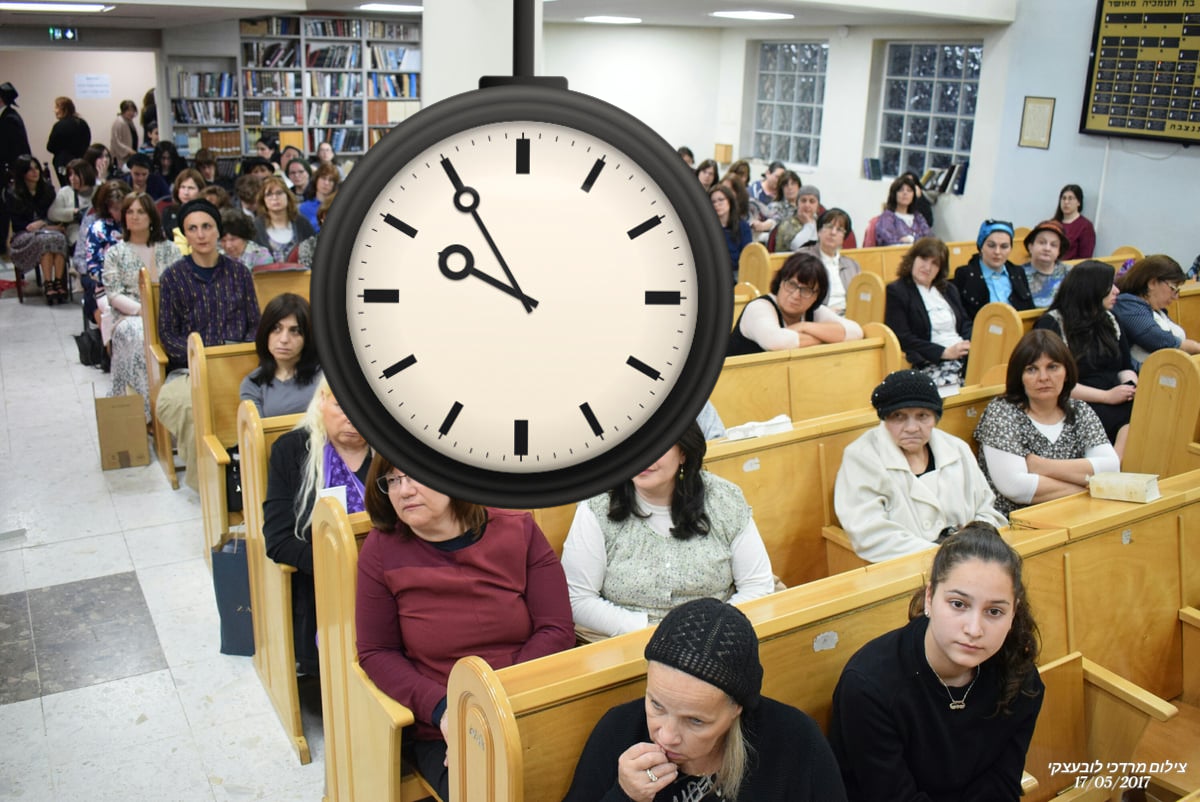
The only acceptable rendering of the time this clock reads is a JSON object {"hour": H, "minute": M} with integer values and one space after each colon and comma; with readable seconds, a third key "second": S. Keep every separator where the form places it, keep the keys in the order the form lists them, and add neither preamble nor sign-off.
{"hour": 9, "minute": 55}
